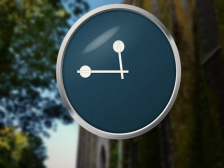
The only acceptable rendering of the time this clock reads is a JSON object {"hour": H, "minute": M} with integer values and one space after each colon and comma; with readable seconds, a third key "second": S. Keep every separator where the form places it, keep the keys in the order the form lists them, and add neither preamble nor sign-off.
{"hour": 11, "minute": 45}
